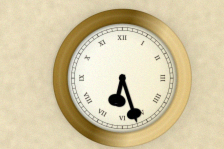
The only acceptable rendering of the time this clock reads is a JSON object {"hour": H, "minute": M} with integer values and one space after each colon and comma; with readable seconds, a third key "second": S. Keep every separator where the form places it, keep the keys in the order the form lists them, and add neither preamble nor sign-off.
{"hour": 6, "minute": 27}
